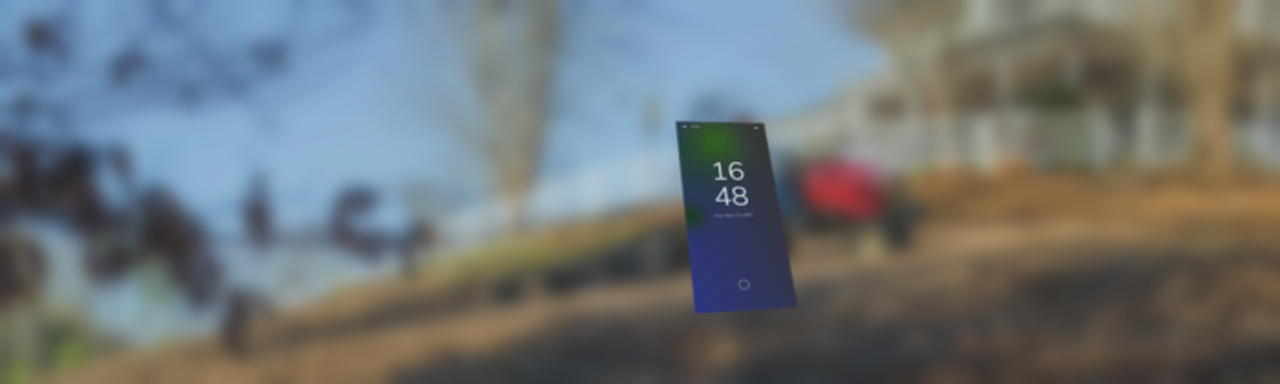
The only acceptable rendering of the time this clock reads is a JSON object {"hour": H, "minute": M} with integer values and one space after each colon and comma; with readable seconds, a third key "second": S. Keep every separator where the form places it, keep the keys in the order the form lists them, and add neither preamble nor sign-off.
{"hour": 16, "minute": 48}
